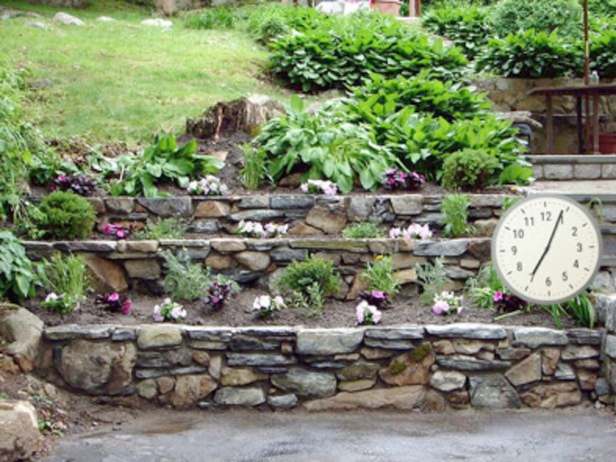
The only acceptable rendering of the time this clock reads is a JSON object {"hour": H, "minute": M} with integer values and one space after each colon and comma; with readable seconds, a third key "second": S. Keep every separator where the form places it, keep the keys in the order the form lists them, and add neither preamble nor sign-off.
{"hour": 7, "minute": 4}
